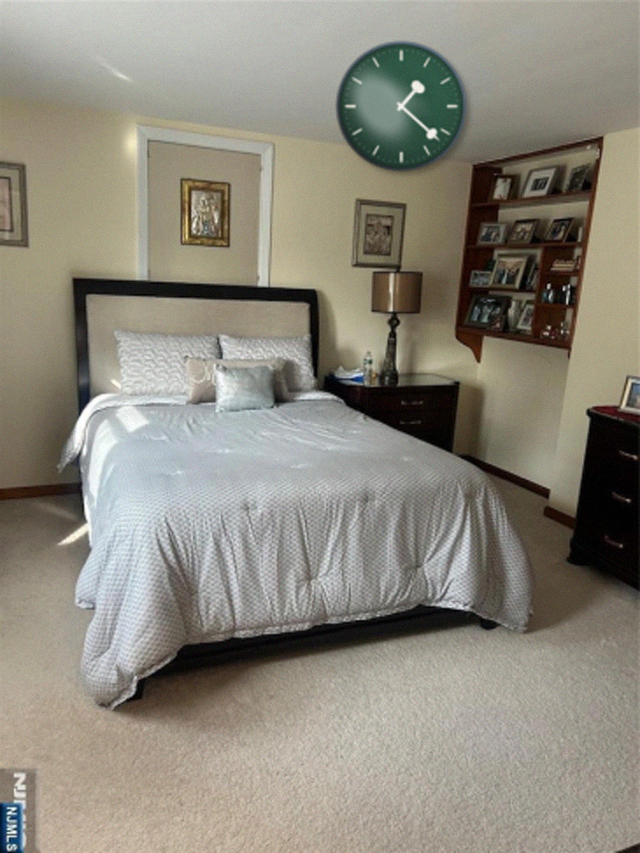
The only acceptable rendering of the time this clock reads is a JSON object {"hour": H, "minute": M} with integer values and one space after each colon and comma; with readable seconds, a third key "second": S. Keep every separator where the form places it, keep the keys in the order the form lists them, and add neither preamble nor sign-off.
{"hour": 1, "minute": 22}
